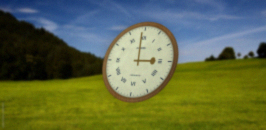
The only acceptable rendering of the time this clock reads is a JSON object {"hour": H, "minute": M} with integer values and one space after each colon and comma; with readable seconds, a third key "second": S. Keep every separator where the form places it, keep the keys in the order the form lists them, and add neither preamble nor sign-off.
{"hour": 2, "minute": 59}
